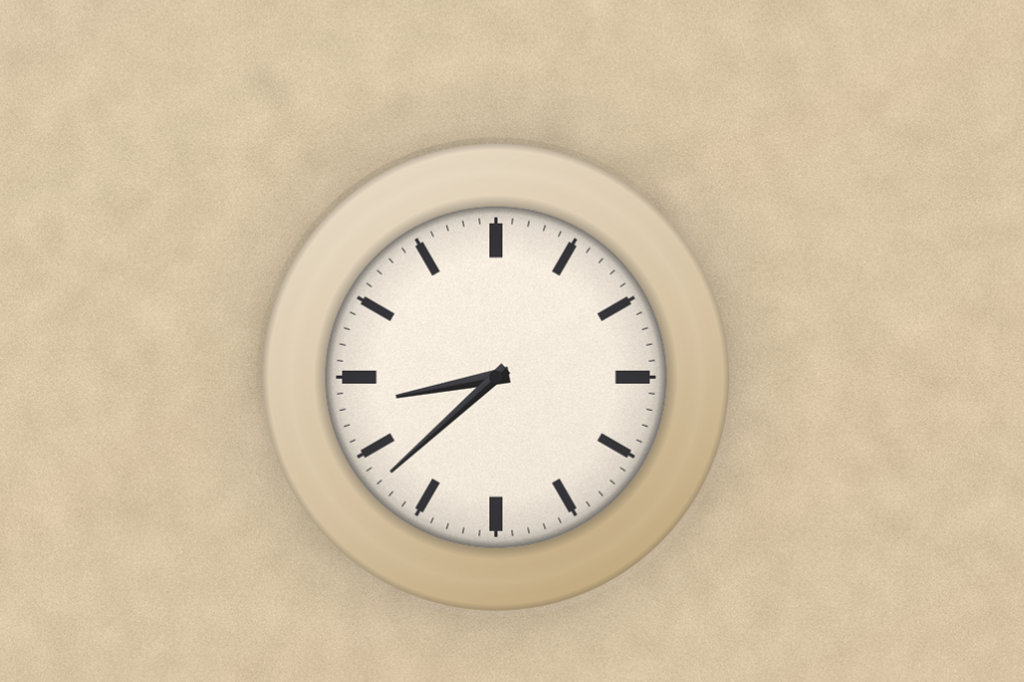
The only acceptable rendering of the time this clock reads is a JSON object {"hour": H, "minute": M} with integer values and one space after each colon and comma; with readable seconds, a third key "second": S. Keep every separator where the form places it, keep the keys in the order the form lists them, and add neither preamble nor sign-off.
{"hour": 8, "minute": 38}
